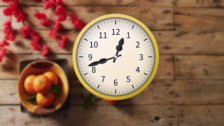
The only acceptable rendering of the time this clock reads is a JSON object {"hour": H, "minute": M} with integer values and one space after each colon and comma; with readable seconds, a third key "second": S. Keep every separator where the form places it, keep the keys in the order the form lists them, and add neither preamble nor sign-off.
{"hour": 12, "minute": 42}
